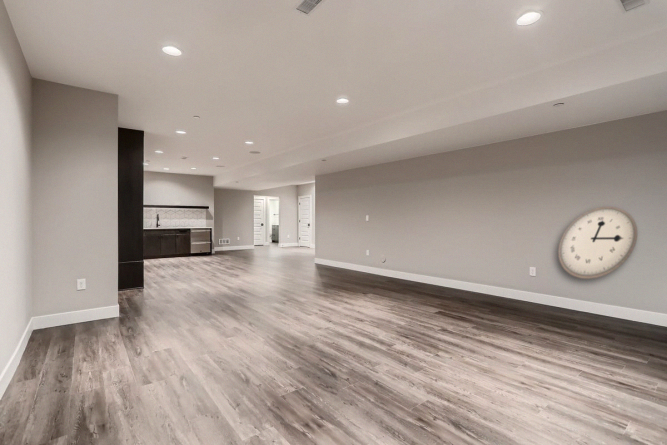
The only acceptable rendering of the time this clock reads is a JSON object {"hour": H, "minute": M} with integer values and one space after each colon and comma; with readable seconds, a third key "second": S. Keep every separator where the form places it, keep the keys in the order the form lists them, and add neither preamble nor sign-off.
{"hour": 12, "minute": 15}
